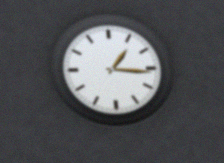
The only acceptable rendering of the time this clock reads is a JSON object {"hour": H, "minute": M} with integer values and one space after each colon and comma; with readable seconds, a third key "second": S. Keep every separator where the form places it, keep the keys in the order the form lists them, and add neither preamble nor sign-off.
{"hour": 1, "minute": 16}
